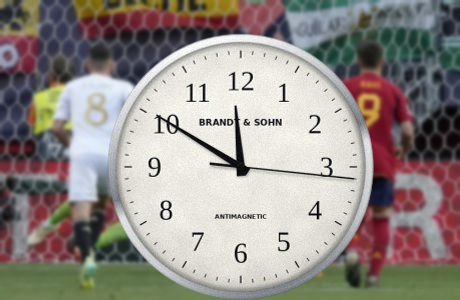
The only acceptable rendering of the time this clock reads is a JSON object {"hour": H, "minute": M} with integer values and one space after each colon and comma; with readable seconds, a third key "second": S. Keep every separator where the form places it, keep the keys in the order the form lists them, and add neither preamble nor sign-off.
{"hour": 11, "minute": 50, "second": 16}
